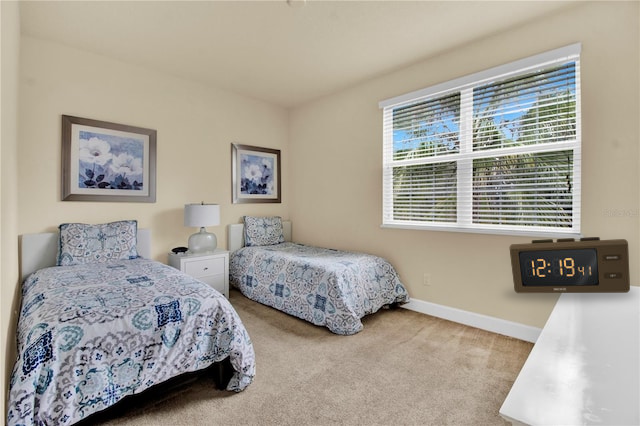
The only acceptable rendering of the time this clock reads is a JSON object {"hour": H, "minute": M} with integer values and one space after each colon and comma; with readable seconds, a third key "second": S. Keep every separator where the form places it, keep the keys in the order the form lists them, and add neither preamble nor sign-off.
{"hour": 12, "minute": 19, "second": 41}
